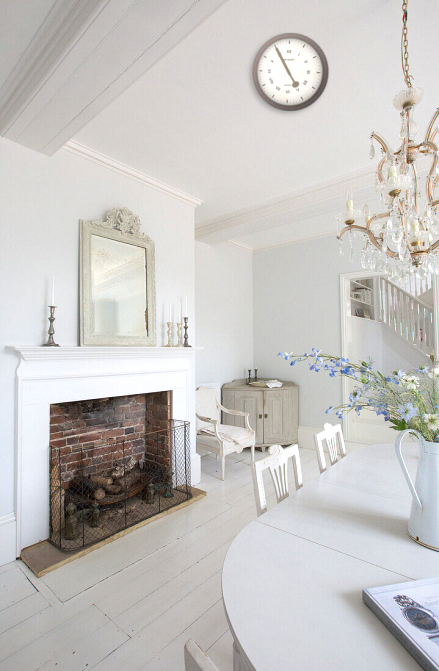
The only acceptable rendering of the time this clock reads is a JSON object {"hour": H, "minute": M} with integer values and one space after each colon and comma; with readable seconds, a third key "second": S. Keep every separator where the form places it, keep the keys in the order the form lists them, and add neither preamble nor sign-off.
{"hour": 4, "minute": 55}
